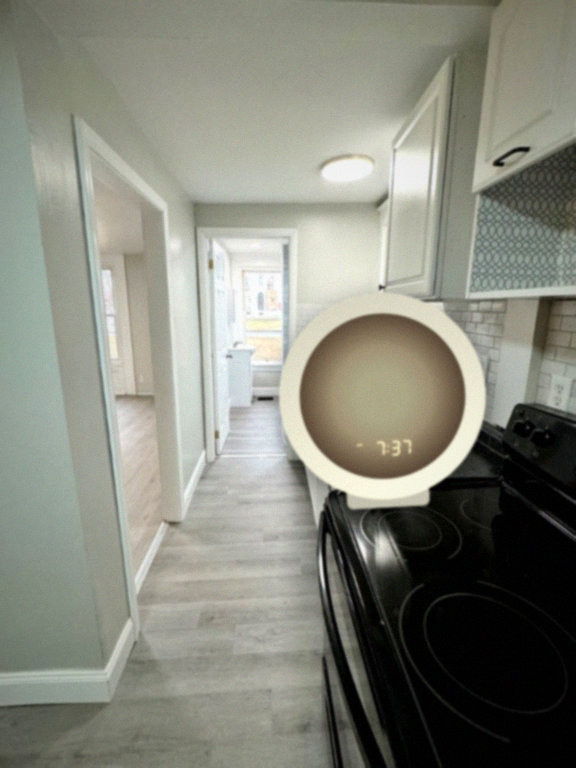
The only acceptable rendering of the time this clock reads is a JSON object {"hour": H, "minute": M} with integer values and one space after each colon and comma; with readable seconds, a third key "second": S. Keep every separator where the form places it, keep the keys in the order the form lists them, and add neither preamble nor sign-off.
{"hour": 7, "minute": 37}
